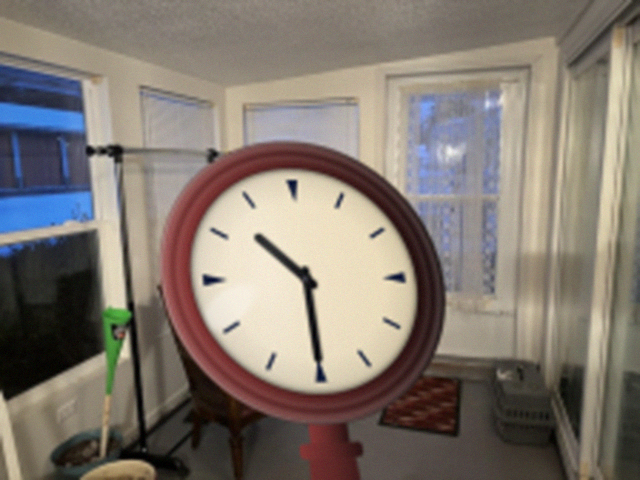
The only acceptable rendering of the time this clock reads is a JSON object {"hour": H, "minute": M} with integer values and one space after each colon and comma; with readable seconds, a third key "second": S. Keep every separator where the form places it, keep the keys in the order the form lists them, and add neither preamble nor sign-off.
{"hour": 10, "minute": 30}
